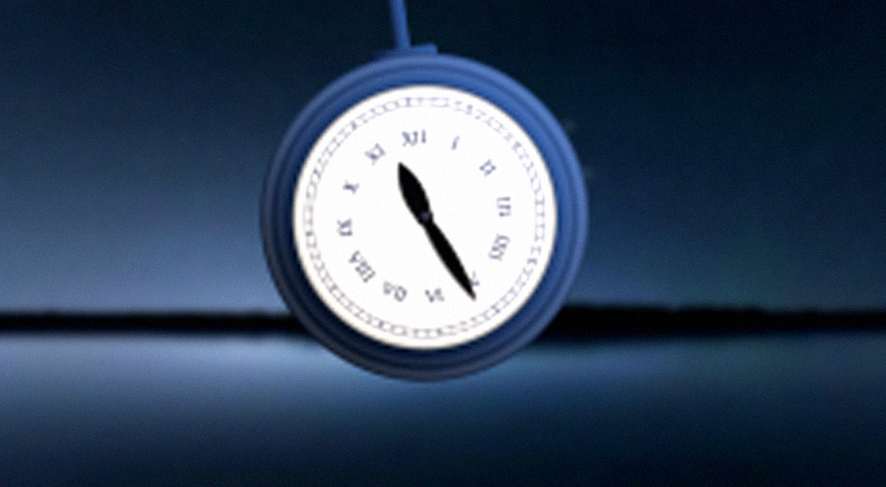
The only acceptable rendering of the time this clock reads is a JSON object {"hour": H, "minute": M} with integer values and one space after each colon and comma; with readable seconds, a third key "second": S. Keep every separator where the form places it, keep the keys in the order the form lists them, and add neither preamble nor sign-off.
{"hour": 11, "minute": 26}
